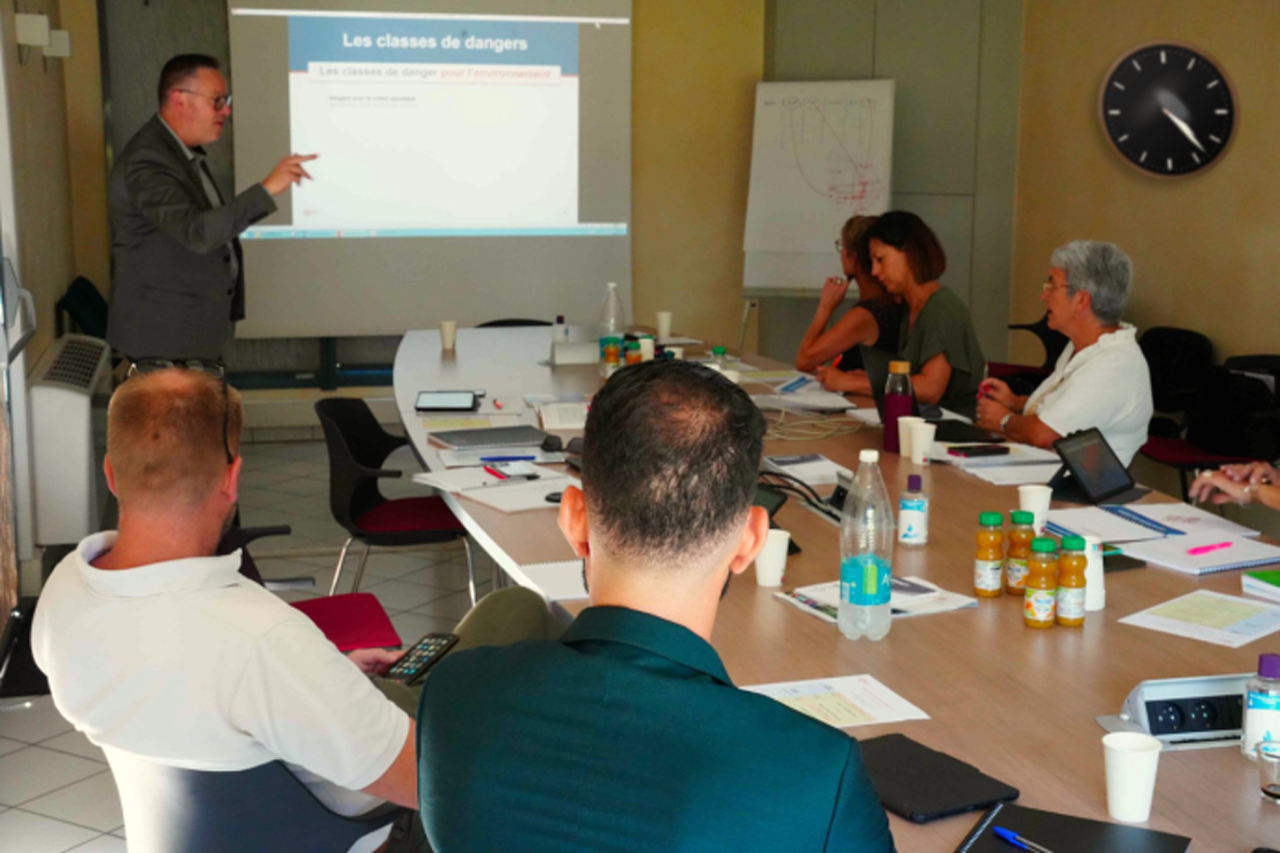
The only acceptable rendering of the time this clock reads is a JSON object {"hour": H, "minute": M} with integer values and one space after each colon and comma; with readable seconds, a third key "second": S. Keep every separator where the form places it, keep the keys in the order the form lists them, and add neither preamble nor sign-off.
{"hour": 4, "minute": 23}
